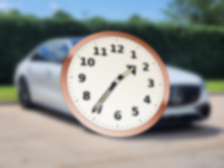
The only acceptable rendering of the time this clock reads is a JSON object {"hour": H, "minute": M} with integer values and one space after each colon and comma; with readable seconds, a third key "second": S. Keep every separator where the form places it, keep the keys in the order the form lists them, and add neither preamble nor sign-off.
{"hour": 1, "minute": 36}
